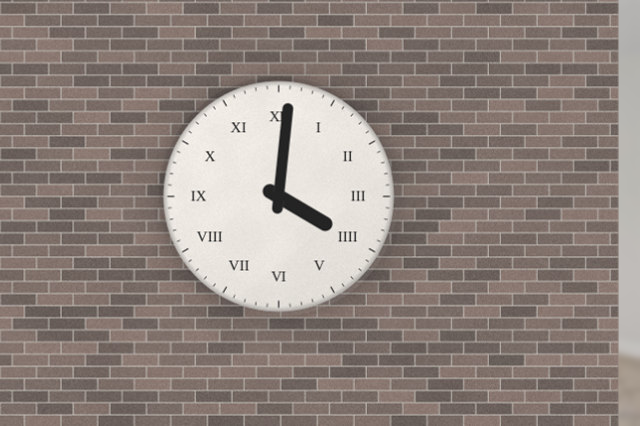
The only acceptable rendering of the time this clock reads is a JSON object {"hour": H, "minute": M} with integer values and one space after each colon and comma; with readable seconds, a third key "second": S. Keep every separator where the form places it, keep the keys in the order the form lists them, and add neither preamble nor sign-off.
{"hour": 4, "minute": 1}
